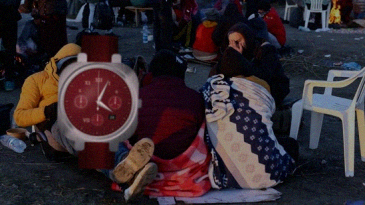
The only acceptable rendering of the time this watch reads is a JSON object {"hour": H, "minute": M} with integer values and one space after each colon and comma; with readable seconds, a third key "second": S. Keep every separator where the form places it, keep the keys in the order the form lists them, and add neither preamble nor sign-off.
{"hour": 4, "minute": 4}
